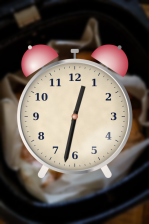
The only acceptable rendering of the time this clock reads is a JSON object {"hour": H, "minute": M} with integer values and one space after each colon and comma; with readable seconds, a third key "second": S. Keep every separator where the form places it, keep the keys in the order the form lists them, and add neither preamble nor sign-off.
{"hour": 12, "minute": 32}
